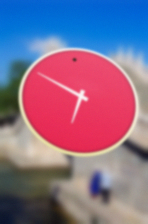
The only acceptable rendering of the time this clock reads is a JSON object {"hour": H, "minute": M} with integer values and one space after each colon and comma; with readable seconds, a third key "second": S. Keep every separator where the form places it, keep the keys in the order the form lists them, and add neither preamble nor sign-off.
{"hour": 6, "minute": 51}
